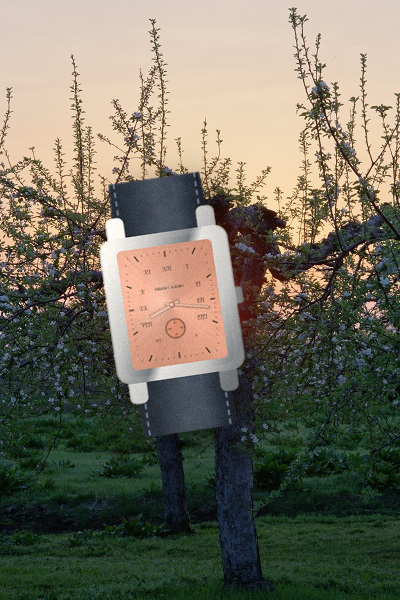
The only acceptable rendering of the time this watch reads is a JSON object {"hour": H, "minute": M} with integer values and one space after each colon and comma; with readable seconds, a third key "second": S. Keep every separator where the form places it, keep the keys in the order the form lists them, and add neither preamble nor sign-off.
{"hour": 8, "minute": 17}
